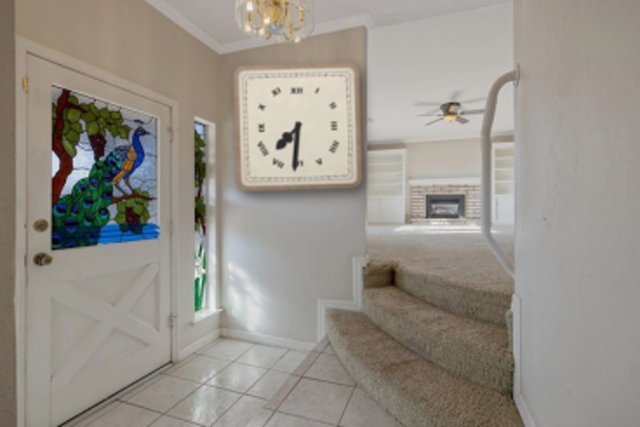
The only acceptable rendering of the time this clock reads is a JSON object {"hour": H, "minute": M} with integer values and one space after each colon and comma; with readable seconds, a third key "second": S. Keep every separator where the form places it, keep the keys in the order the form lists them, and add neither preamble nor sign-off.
{"hour": 7, "minute": 31}
